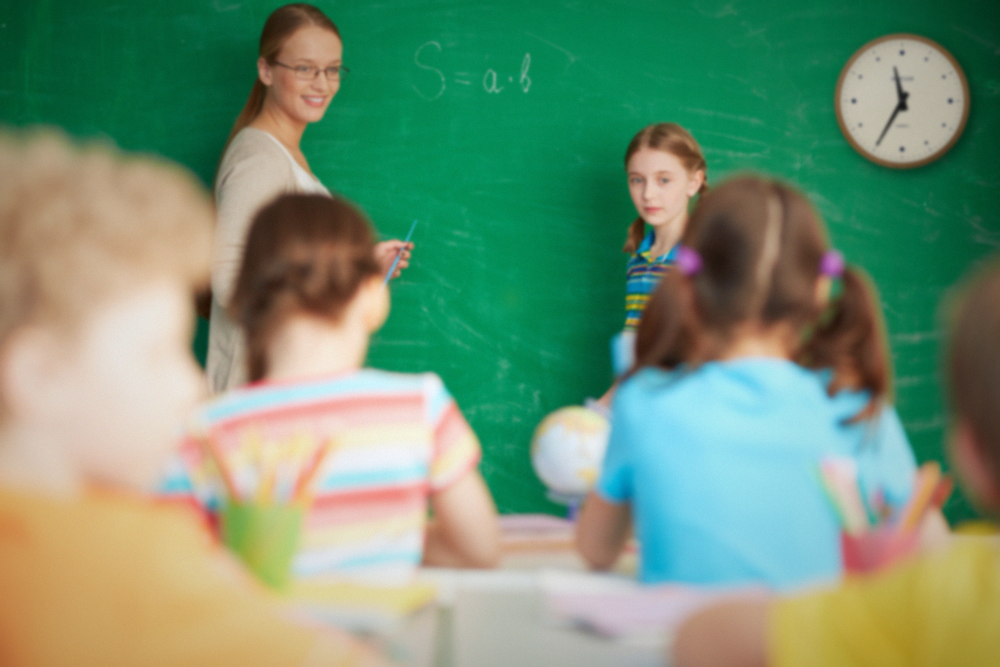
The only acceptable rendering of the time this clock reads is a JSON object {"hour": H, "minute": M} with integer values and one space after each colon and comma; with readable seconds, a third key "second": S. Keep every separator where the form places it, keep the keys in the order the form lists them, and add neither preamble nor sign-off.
{"hour": 11, "minute": 35}
